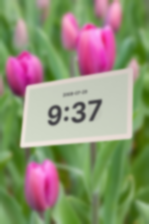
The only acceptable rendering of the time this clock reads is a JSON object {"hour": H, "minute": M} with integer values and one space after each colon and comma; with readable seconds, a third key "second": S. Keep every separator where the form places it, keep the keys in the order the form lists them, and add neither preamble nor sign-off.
{"hour": 9, "minute": 37}
